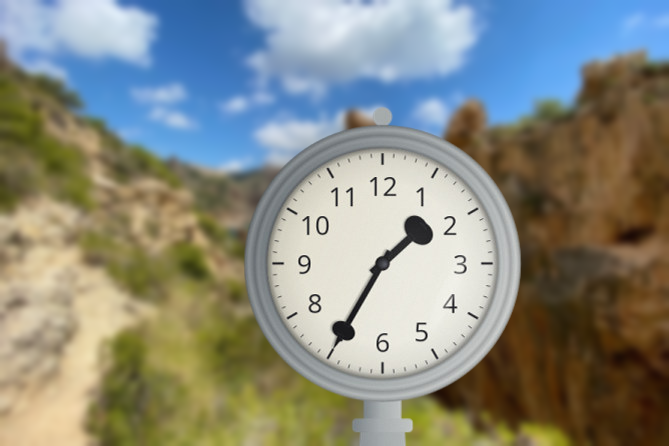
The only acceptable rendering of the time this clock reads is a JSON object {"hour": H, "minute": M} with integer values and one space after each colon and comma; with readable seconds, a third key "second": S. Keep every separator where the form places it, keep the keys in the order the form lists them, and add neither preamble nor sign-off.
{"hour": 1, "minute": 35}
